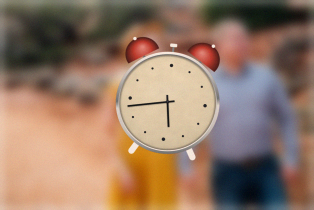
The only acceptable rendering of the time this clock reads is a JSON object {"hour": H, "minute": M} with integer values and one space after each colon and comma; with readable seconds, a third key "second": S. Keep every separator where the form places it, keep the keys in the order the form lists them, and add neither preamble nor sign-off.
{"hour": 5, "minute": 43}
